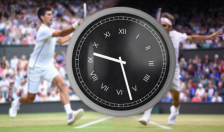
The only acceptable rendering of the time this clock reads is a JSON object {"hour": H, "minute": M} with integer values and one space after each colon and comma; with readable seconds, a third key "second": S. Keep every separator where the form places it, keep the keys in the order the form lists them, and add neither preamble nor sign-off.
{"hour": 9, "minute": 27}
